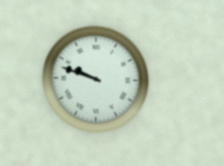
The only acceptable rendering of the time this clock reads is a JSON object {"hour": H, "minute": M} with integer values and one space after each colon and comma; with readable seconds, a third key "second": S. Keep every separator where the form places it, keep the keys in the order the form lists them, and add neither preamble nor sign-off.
{"hour": 9, "minute": 48}
